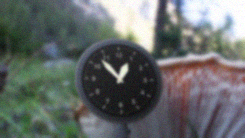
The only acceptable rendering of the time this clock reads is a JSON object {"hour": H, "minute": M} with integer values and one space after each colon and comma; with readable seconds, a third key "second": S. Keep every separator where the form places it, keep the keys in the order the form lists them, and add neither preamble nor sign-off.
{"hour": 12, "minute": 53}
